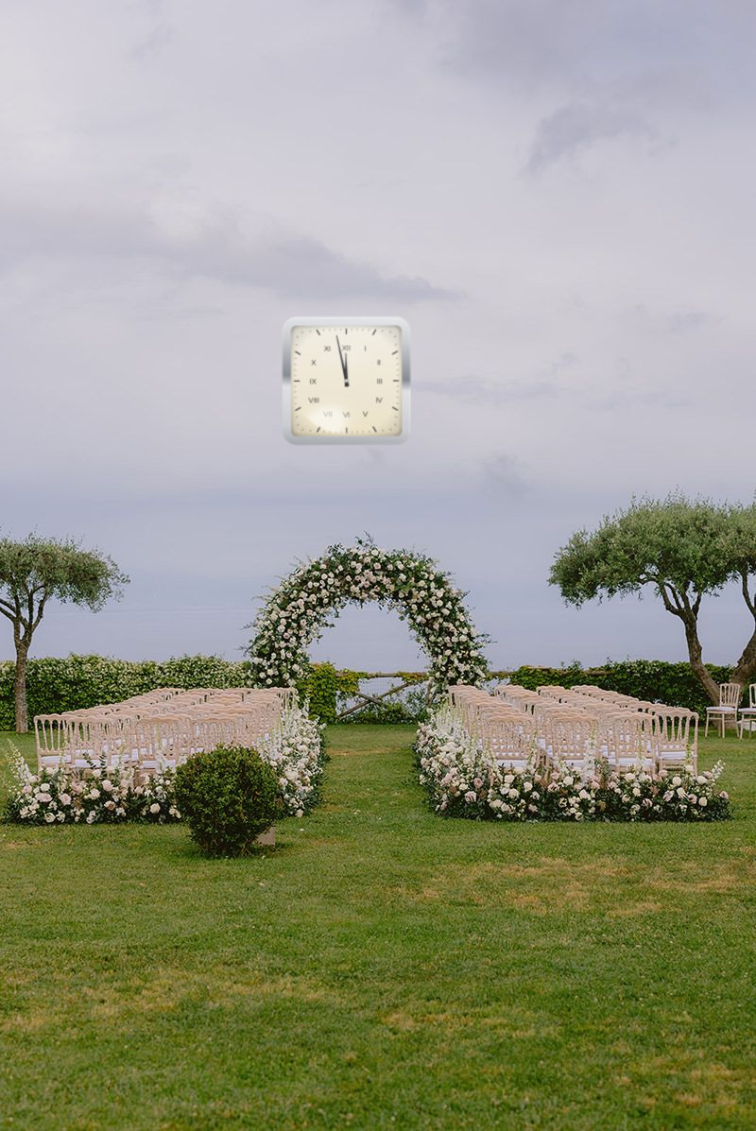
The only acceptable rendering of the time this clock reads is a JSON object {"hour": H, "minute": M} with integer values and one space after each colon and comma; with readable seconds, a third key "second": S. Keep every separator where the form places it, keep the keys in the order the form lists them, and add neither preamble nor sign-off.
{"hour": 11, "minute": 58}
